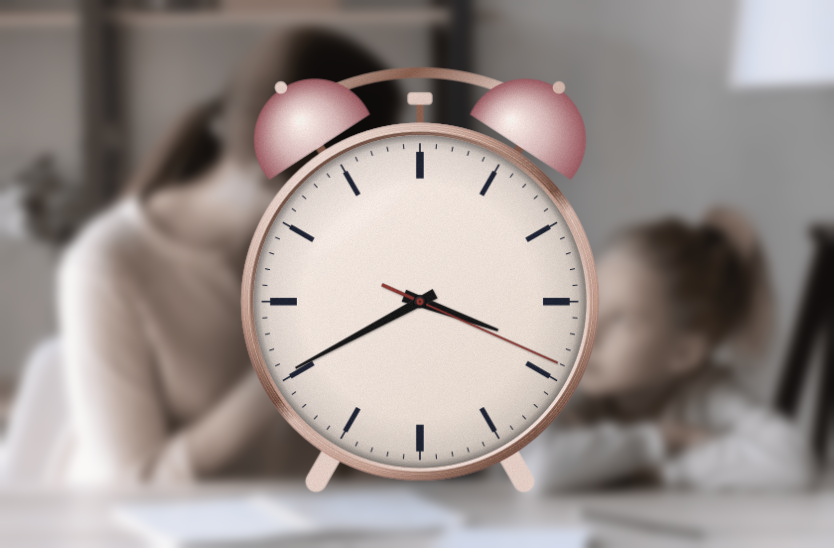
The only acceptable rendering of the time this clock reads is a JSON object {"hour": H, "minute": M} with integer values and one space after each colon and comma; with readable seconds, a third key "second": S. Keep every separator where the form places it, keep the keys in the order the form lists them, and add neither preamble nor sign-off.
{"hour": 3, "minute": 40, "second": 19}
